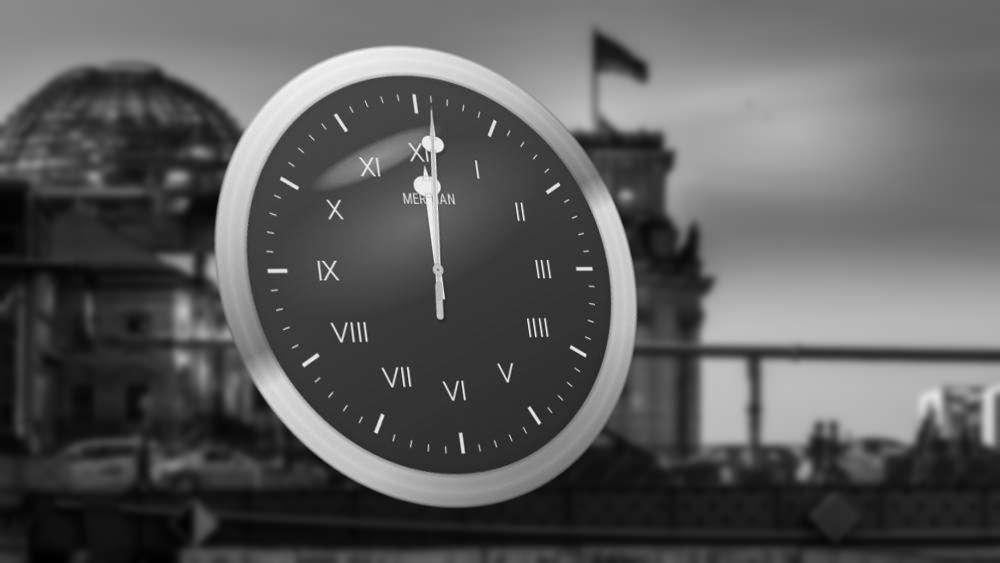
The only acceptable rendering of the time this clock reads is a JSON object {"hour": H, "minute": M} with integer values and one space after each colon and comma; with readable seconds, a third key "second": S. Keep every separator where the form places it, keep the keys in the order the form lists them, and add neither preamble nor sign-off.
{"hour": 12, "minute": 1, "second": 1}
